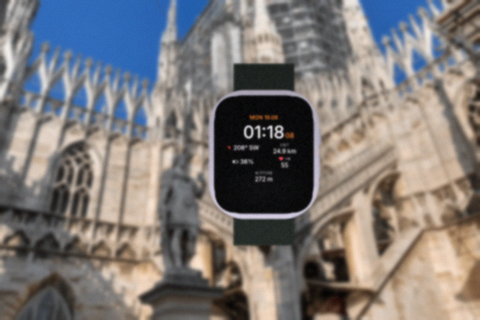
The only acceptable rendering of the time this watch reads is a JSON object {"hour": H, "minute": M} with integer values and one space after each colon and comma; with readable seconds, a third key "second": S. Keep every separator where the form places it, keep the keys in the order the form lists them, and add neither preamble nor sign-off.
{"hour": 1, "minute": 18}
